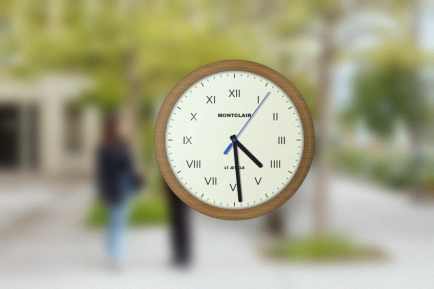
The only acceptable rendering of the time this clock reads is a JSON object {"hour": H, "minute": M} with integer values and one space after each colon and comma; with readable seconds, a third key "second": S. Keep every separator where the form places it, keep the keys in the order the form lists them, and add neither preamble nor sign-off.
{"hour": 4, "minute": 29, "second": 6}
